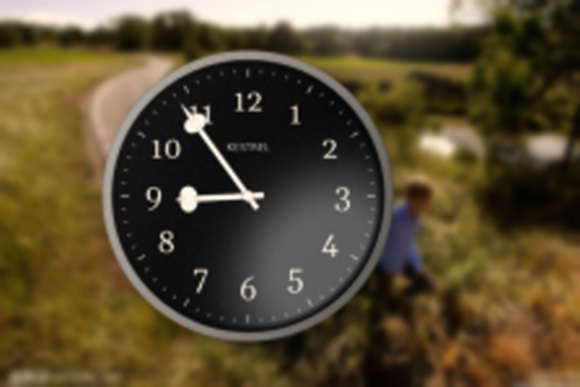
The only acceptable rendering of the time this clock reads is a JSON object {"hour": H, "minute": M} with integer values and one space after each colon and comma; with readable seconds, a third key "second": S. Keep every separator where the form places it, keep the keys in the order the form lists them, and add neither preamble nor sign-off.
{"hour": 8, "minute": 54}
